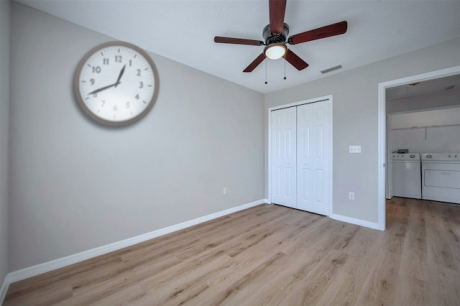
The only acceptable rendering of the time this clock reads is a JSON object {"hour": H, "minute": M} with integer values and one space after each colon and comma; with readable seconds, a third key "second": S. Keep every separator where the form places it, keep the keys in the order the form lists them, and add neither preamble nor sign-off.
{"hour": 12, "minute": 41}
